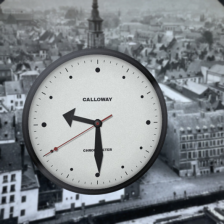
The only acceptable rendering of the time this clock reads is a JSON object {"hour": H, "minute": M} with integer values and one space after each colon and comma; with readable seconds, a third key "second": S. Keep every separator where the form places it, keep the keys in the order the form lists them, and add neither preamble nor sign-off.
{"hour": 9, "minute": 29, "second": 40}
